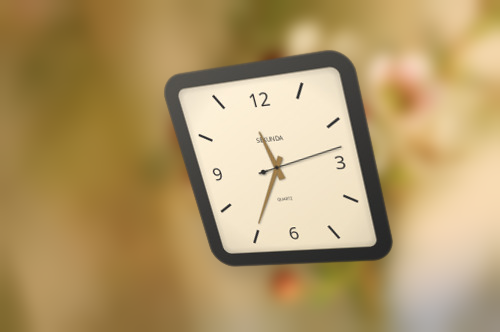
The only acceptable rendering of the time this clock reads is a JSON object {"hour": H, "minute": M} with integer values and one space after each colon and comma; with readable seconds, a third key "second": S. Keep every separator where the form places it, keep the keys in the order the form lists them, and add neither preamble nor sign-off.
{"hour": 11, "minute": 35, "second": 13}
